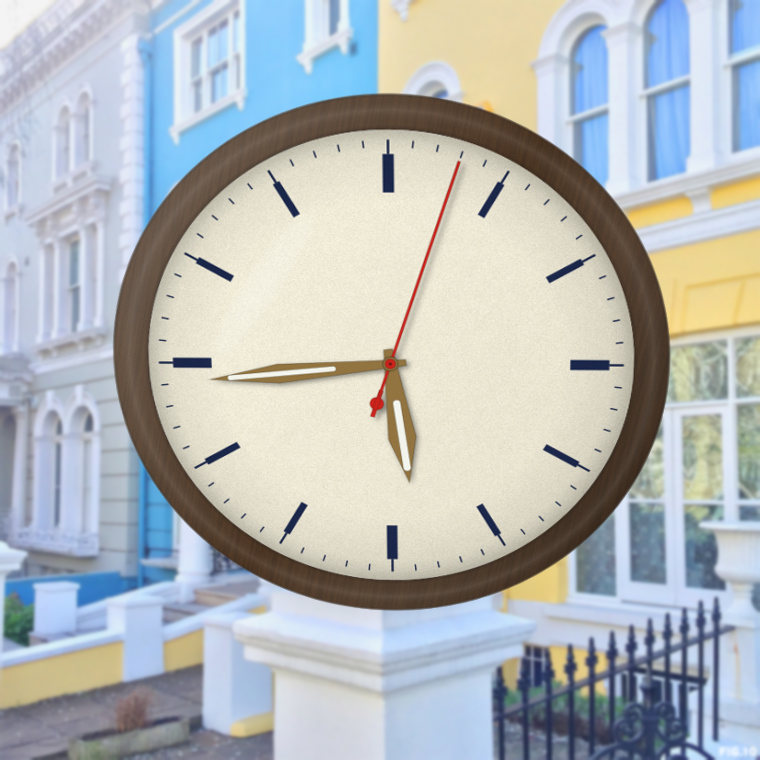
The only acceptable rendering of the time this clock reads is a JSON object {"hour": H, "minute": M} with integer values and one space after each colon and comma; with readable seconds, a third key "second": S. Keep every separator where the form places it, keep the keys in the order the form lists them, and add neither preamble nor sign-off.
{"hour": 5, "minute": 44, "second": 3}
